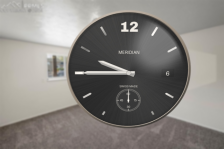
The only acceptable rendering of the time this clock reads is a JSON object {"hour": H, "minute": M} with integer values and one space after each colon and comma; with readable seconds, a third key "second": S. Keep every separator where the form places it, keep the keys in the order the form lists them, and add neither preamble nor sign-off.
{"hour": 9, "minute": 45}
